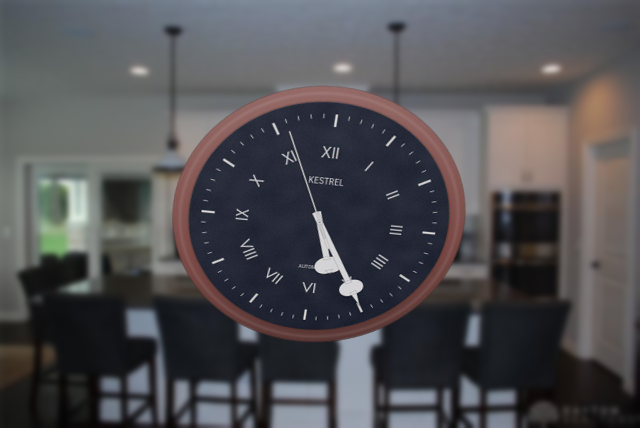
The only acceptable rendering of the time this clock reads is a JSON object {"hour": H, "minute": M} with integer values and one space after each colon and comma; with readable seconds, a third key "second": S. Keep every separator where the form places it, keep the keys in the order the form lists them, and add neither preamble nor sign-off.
{"hour": 5, "minute": 24, "second": 56}
